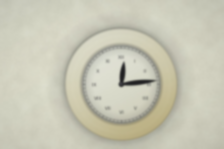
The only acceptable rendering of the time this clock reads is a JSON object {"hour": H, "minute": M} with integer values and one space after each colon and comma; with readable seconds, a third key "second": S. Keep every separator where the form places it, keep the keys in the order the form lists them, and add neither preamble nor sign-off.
{"hour": 12, "minute": 14}
